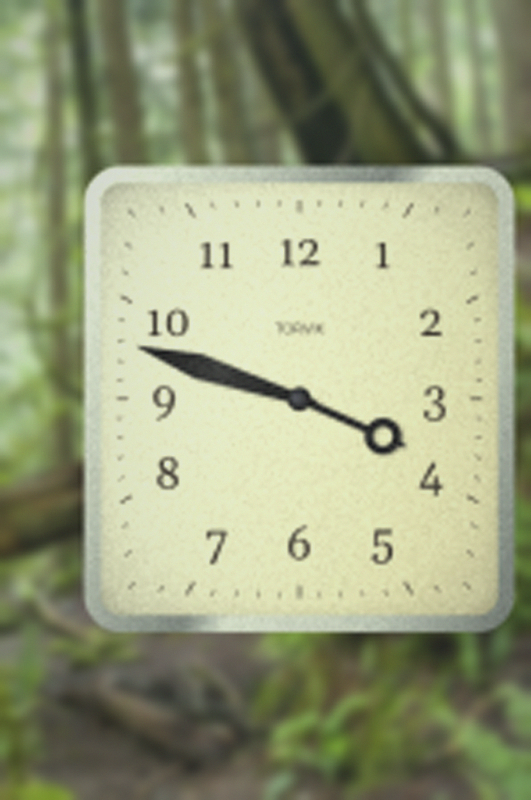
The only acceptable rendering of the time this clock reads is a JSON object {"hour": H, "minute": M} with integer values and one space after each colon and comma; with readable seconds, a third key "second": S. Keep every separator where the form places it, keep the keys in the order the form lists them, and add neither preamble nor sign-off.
{"hour": 3, "minute": 48}
